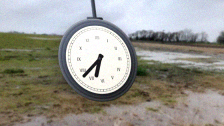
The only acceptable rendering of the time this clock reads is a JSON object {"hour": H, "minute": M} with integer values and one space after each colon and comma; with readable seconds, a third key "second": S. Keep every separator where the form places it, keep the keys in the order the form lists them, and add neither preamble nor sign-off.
{"hour": 6, "minute": 38}
